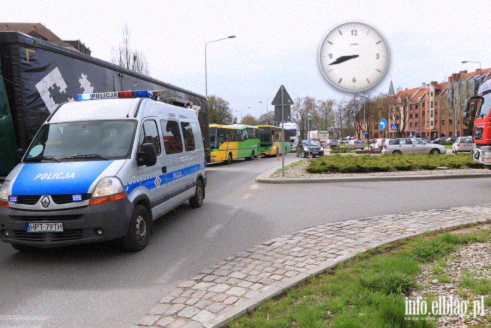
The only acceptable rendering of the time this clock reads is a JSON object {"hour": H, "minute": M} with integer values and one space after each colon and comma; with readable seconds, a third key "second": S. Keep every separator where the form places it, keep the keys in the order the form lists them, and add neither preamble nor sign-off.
{"hour": 8, "minute": 42}
